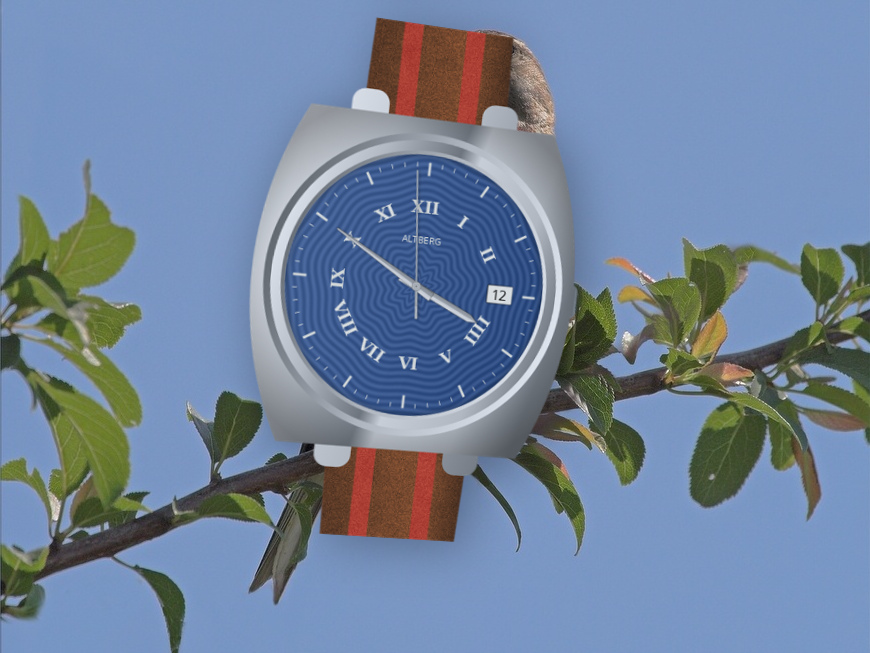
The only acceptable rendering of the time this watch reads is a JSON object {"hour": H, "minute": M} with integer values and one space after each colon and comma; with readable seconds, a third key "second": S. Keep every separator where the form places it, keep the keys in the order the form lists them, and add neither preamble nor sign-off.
{"hour": 3, "minute": 49, "second": 59}
